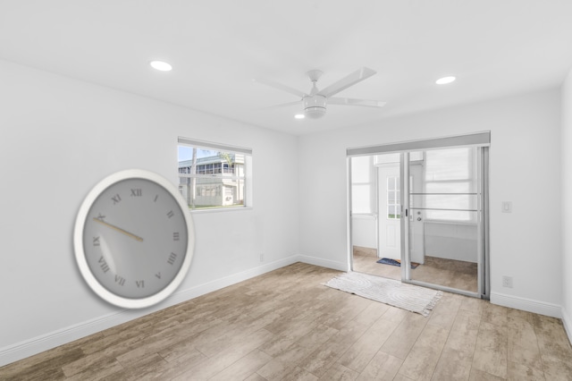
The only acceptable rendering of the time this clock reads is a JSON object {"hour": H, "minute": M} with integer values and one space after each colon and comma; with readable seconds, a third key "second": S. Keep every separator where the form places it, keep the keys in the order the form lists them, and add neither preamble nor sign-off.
{"hour": 9, "minute": 49}
